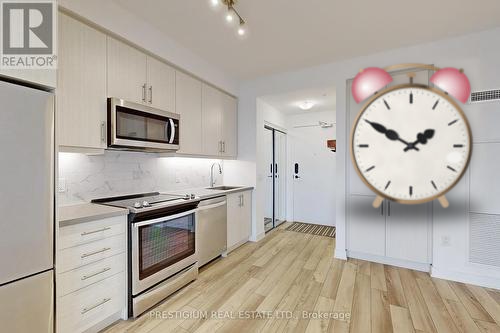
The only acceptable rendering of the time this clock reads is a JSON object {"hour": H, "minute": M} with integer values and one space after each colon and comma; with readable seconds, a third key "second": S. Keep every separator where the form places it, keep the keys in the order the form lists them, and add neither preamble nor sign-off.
{"hour": 1, "minute": 50}
